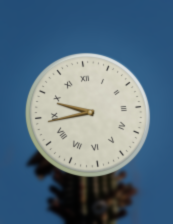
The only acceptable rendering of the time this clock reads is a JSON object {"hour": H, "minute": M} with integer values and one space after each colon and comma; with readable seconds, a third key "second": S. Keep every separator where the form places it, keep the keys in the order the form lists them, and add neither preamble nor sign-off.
{"hour": 9, "minute": 44}
